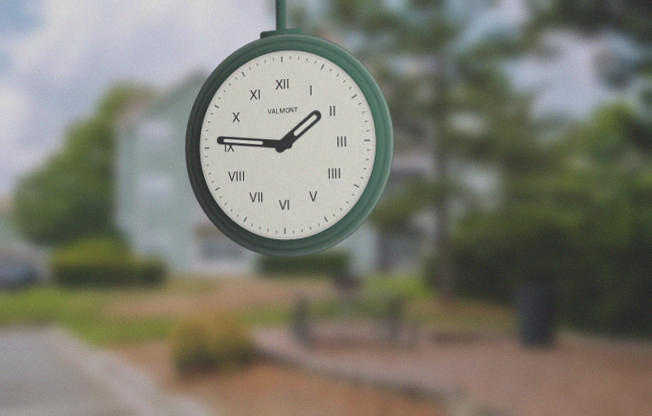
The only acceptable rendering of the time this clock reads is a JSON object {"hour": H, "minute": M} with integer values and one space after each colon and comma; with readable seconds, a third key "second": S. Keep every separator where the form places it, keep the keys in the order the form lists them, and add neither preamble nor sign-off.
{"hour": 1, "minute": 46}
